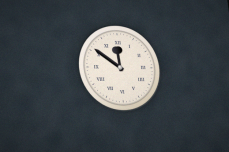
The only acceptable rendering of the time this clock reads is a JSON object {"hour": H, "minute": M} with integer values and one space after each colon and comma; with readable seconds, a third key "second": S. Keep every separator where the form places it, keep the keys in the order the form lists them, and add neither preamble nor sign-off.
{"hour": 11, "minute": 51}
